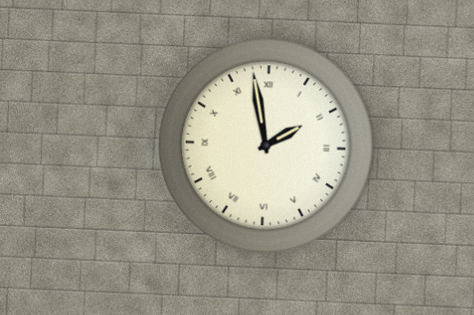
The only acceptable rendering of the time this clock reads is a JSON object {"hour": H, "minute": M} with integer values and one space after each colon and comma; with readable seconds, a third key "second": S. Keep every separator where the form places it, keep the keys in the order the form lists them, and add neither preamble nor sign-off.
{"hour": 1, "minute": 58}
